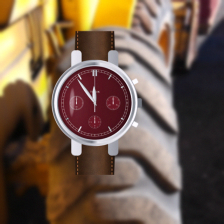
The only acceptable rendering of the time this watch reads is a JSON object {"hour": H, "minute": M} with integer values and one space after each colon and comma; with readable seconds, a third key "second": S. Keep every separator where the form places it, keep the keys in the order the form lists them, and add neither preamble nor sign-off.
{"hour": 11, "minute": 54}
